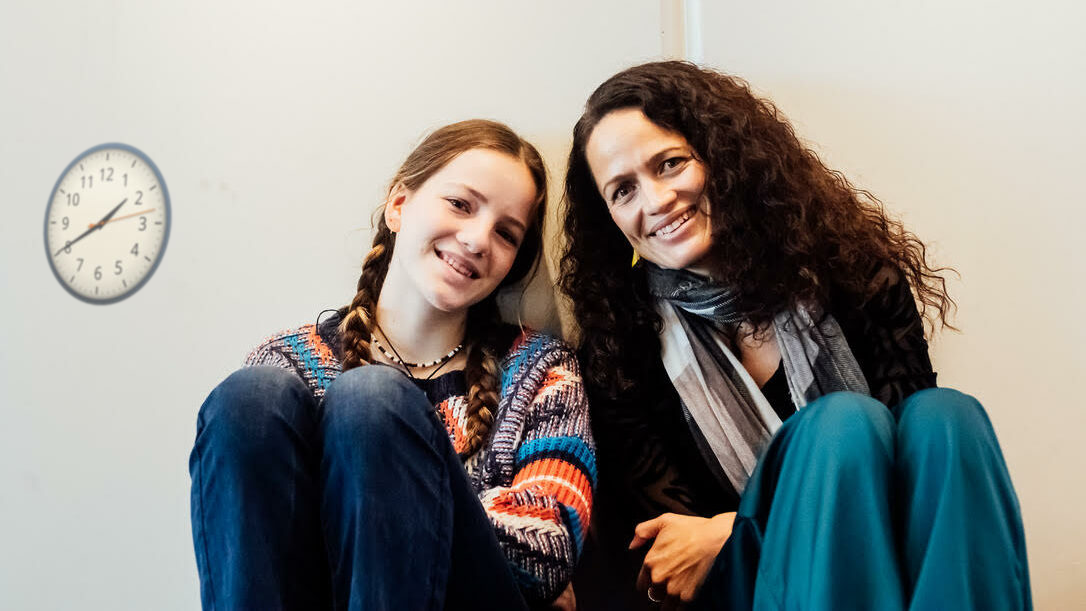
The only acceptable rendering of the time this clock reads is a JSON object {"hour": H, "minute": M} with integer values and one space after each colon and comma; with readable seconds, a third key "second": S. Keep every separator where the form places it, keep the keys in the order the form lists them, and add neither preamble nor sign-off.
{"hour": 1, "minute": 40, "second": 13}
